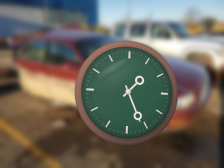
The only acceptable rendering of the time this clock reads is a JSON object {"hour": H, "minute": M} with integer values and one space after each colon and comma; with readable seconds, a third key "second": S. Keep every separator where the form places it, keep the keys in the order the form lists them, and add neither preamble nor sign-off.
{"hour": 1, "minute": 26}
